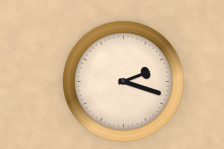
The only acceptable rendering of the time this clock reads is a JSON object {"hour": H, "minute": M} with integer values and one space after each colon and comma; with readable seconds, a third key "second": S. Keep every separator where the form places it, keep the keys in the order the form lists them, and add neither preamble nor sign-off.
{"hour": 2, "minute": 18}
